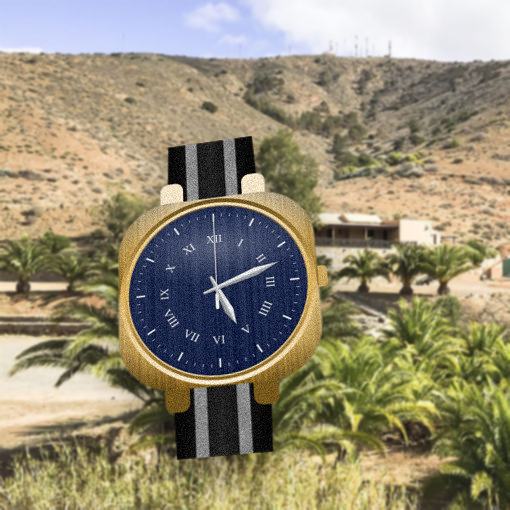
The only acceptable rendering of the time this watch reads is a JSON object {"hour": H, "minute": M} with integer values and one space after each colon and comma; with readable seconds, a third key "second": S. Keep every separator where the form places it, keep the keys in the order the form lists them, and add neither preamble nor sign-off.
{"hour": 5, "minute": 12, "second": 0}
